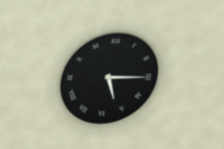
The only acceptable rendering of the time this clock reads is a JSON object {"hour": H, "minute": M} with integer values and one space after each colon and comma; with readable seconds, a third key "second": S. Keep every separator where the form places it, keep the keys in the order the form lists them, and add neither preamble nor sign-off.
{"hour": 5, "minute": 15}
